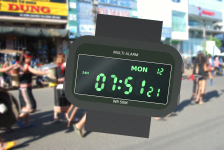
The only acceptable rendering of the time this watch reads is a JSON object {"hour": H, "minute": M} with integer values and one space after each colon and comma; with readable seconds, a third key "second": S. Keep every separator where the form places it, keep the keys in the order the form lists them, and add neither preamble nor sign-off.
{"hour": 7, "minute": 51, "second": 21}
